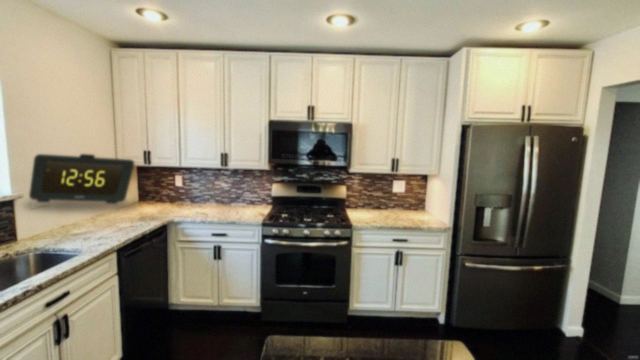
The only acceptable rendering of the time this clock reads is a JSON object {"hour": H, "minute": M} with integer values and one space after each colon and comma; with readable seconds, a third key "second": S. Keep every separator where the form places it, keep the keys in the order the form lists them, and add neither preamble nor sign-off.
{"hour": 12, "minute": 56}
